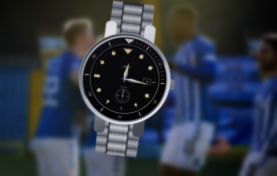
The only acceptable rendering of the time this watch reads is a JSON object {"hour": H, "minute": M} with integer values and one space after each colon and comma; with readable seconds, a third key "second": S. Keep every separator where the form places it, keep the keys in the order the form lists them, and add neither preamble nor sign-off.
{"hour": 12, "minute": 16}
